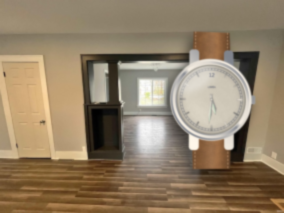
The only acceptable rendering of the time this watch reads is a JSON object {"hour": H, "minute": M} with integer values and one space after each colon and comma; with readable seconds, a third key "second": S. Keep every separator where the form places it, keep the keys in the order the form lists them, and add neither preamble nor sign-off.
{"hour": 5, "minute": 31}
